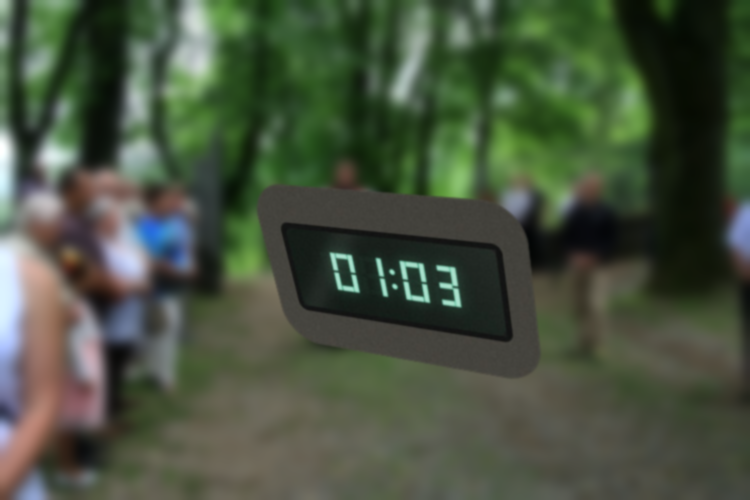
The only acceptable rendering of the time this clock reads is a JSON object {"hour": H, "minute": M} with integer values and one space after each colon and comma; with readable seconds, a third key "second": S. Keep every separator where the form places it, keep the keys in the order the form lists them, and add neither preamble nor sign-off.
{"hour": 1, "minute": 3}
